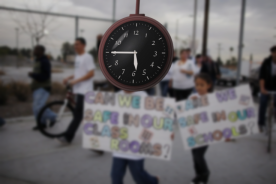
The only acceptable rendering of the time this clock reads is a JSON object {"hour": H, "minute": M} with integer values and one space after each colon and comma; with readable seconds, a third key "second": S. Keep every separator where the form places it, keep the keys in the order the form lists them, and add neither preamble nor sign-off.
{"hour": 5, "minute": 45}
